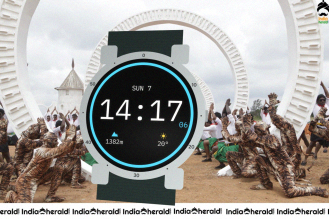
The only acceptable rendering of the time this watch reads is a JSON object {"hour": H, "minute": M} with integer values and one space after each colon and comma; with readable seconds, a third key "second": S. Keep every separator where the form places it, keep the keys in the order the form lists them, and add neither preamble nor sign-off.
{"hour": 14, "minute": 17, "second": 6}
